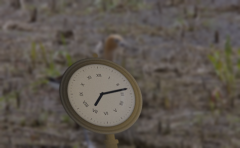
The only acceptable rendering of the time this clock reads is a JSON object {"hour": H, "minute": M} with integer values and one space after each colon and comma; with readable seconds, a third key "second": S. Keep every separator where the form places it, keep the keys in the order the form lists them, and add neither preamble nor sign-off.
{"hour": 7, "minute": 13}
